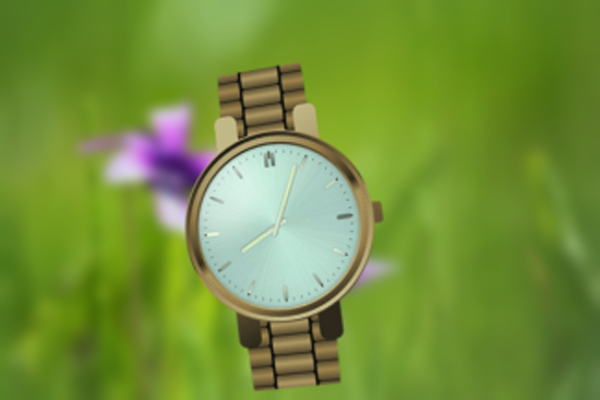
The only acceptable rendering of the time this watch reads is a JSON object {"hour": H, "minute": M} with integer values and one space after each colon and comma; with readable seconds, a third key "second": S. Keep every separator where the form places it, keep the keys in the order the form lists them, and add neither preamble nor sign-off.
{"hour": 8, "minute": 4}
